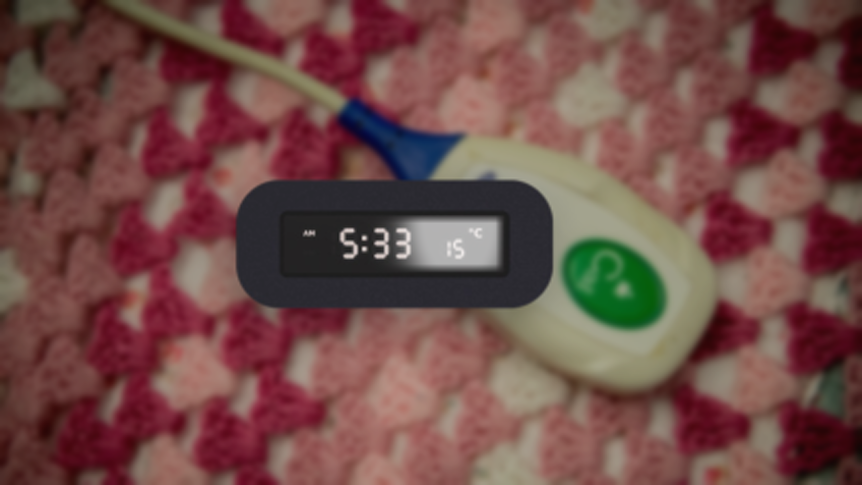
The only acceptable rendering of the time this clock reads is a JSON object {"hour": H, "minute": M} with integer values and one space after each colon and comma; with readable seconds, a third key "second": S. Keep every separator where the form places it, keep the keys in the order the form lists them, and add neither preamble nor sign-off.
{"hour": 5, "minute": 33}
